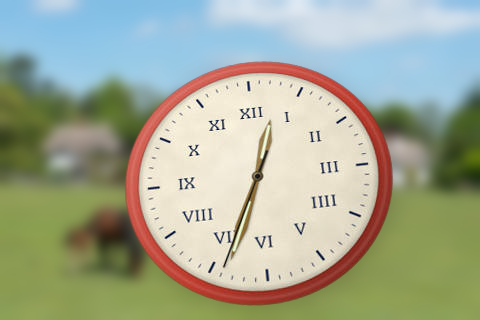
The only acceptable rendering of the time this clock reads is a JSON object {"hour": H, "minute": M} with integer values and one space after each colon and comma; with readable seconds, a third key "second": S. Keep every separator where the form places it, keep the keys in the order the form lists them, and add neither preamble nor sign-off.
{"hour": 12, "minute": 33, "second": 34}
